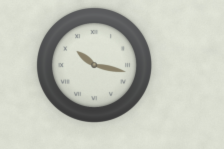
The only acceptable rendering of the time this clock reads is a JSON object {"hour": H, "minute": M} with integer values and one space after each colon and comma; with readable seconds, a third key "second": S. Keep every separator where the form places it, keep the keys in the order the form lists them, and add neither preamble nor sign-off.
{"hour": 10, "minute": 17}
